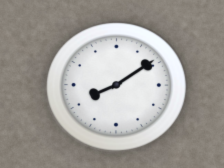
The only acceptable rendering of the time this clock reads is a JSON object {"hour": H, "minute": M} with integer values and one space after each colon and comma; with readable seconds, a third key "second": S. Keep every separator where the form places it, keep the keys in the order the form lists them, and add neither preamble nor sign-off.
{"hour": 8, "minute": 9}
